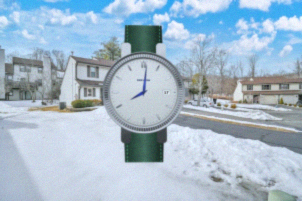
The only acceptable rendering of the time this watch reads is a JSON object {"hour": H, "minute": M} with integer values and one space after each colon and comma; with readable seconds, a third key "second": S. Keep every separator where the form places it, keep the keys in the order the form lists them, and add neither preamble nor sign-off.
{"hour": 8, "minute": 1}
